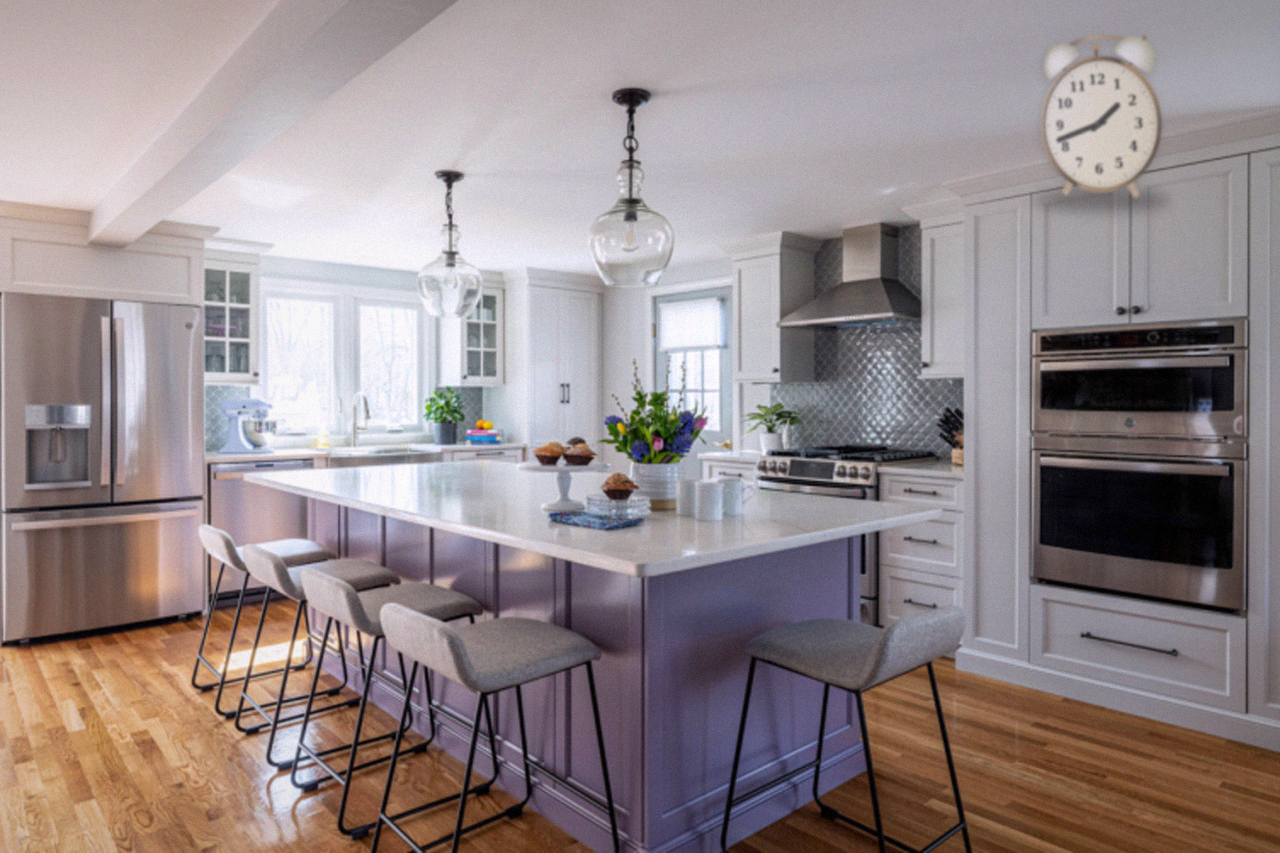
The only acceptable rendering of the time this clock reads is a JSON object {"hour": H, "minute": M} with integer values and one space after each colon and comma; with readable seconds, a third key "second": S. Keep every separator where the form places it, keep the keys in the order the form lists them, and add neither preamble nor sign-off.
{"hour": 1, "minute": 42}
